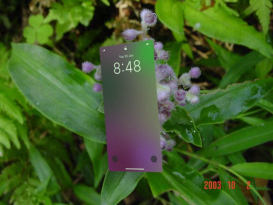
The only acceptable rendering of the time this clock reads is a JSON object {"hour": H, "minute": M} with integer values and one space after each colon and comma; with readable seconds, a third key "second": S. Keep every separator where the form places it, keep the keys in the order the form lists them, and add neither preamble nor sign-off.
{"hour": 8, "minute": 48}
